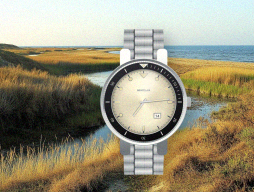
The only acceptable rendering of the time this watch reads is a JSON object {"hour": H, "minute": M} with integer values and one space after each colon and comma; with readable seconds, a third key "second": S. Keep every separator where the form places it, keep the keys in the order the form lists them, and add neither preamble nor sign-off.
{"hour": 7, "minute": 14}
